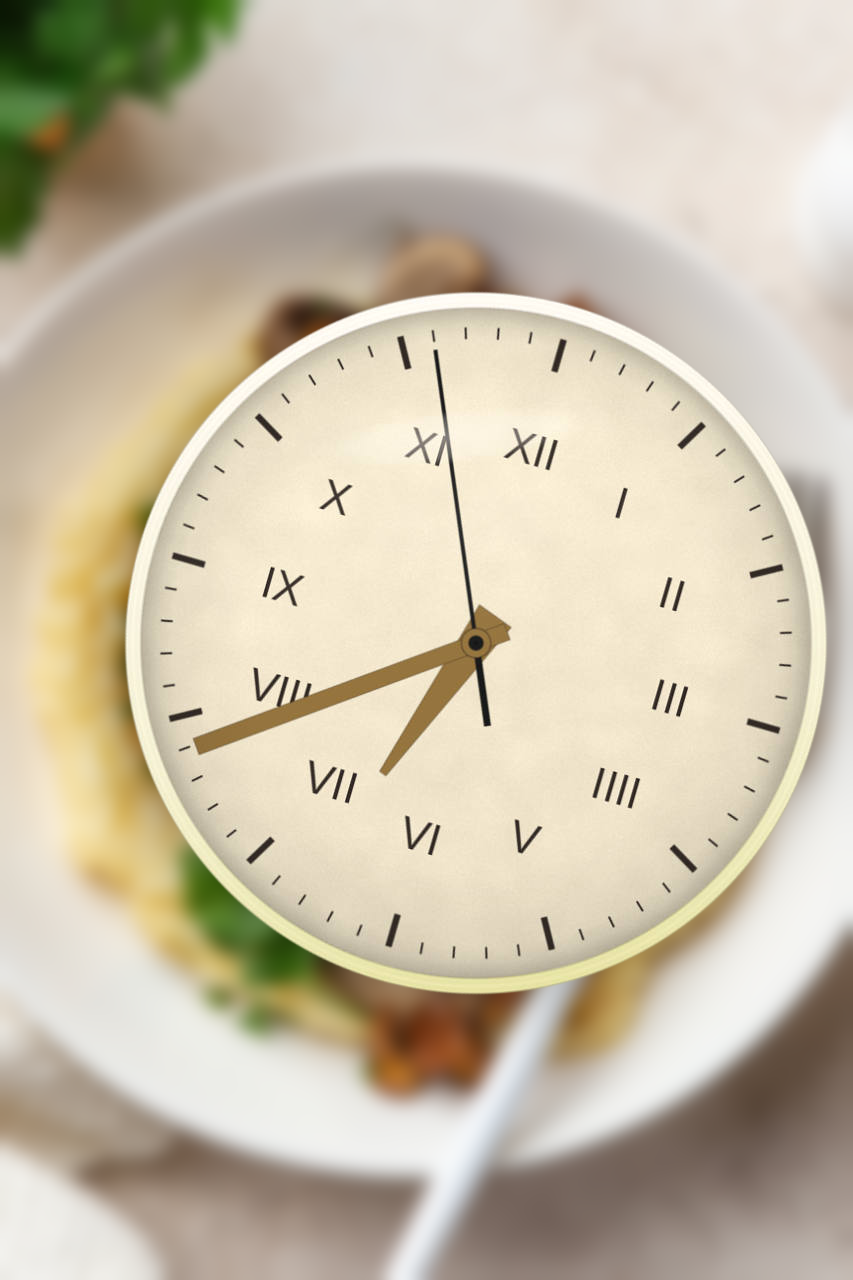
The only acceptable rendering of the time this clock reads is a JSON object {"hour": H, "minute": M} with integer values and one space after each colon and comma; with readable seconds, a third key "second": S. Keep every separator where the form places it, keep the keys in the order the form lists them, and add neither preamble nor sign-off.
{"hour": 6, "minute": 38, "second": 56}
